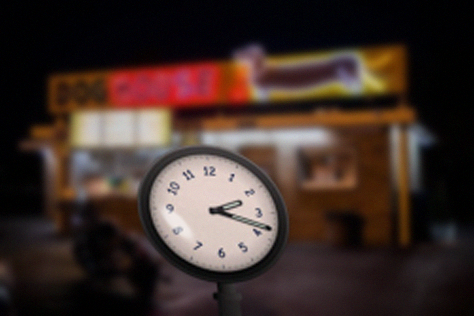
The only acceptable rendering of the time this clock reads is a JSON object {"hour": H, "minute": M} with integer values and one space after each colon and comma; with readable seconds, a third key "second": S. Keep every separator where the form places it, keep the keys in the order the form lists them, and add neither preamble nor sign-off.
{"hour": 2, "minute": 18}
